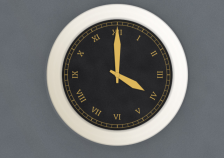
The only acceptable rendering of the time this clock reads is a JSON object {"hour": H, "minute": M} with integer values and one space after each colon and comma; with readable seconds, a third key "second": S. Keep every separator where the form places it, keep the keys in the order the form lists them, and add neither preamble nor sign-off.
{"hour": 4, "minute": 0}
